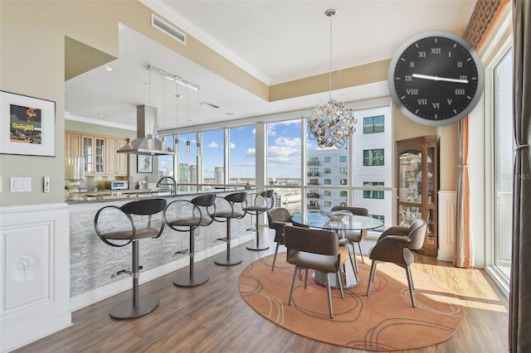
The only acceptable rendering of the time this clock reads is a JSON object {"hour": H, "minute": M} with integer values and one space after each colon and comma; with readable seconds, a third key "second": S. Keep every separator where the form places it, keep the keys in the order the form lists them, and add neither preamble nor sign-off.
{"hour": 9, "minute": 16}
